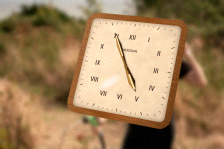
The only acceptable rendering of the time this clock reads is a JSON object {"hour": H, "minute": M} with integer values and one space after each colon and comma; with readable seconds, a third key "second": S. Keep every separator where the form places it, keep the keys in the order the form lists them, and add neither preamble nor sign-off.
{"hour": 4, "minute": 55}
